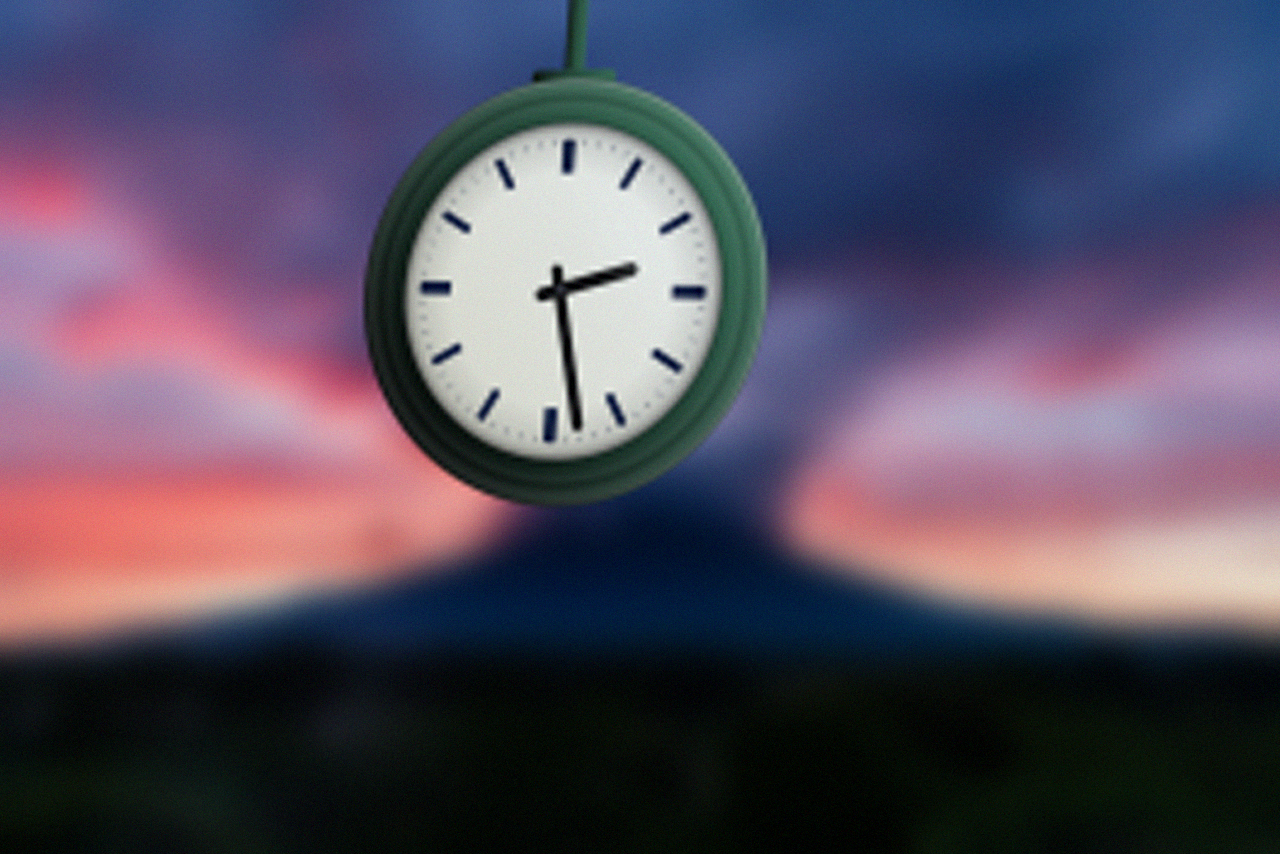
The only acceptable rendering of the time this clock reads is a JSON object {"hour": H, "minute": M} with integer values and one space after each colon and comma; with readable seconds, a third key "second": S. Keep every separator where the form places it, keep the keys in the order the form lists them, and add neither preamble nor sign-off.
{"hour": 2, "minute": 28}
